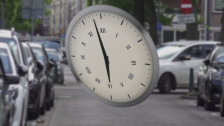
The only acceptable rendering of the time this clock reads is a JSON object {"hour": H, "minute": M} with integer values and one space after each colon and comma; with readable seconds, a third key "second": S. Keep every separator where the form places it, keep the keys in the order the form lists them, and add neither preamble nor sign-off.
{"hour": 5, "minute": 58}
